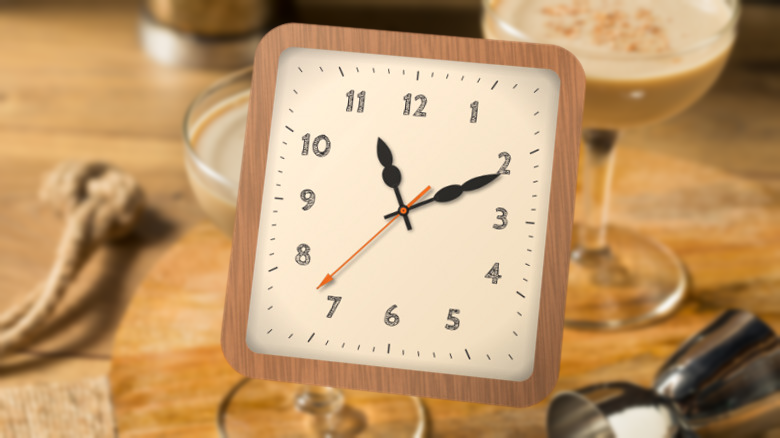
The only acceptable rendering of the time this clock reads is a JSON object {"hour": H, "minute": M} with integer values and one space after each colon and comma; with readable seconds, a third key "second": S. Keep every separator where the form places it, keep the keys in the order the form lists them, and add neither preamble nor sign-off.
{"hour": 11, "minute": 10, "second": 37}
